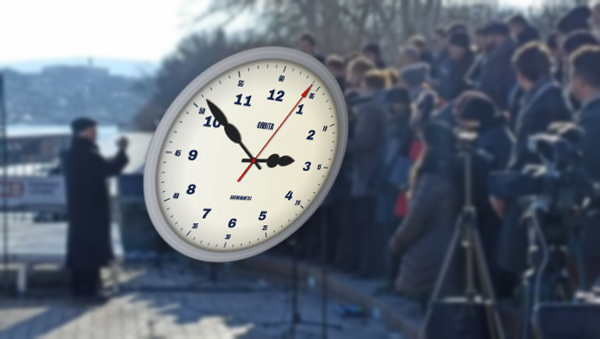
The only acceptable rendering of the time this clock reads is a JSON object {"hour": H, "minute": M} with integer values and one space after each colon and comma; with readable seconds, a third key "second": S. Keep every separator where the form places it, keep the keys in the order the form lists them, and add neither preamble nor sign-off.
{"hour": 2, "minute": 51, "second": 4}
